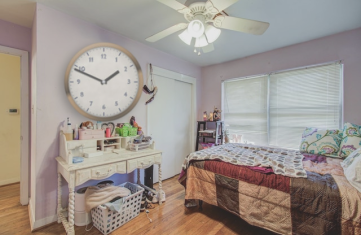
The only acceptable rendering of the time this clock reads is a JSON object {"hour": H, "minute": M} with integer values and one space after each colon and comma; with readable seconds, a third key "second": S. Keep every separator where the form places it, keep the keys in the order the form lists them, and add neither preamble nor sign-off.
{"hour": 1, "minute": 49}
